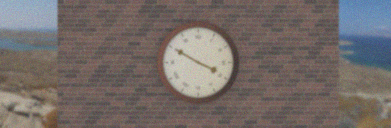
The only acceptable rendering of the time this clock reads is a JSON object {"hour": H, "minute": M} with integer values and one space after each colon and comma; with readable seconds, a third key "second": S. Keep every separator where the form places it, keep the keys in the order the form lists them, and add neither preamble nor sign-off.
{"hour": 3, "minute": 50}
